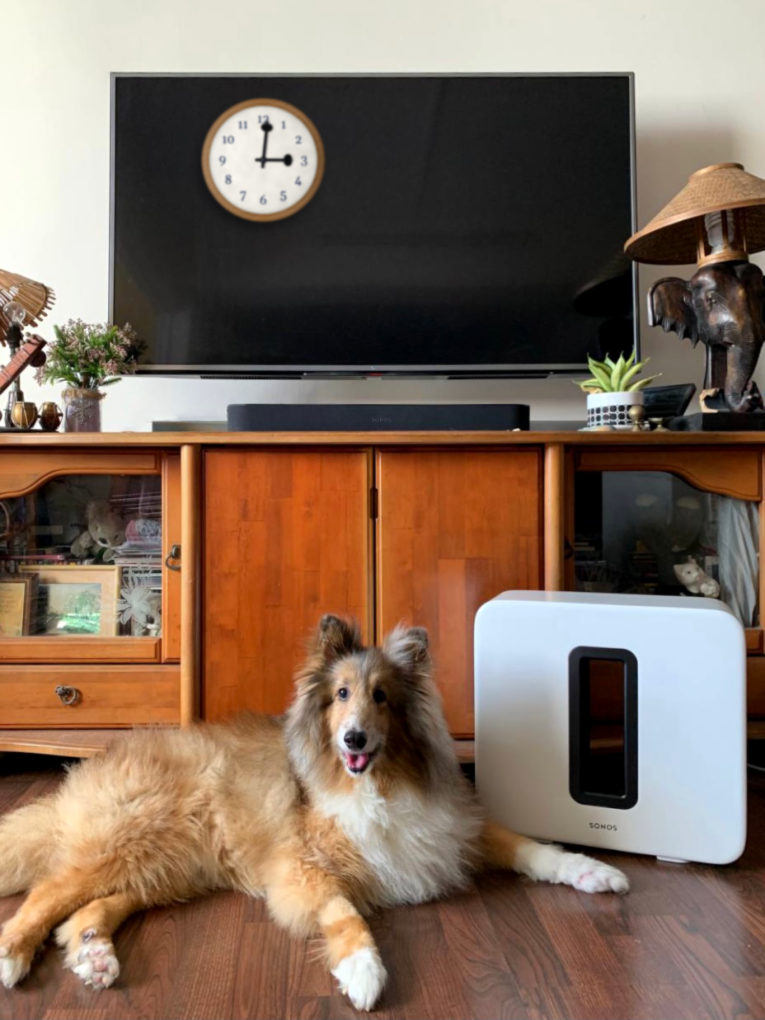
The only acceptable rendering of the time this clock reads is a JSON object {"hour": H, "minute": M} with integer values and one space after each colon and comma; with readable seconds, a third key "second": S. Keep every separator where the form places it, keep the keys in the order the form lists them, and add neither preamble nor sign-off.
{"hour": 3, "minute": 1}
